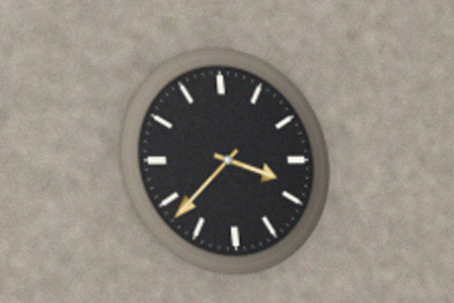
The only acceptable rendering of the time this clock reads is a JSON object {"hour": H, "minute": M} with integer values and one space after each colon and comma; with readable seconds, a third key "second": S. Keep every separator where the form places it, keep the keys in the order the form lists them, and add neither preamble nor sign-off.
{"hour": 3, "minute": 38}
